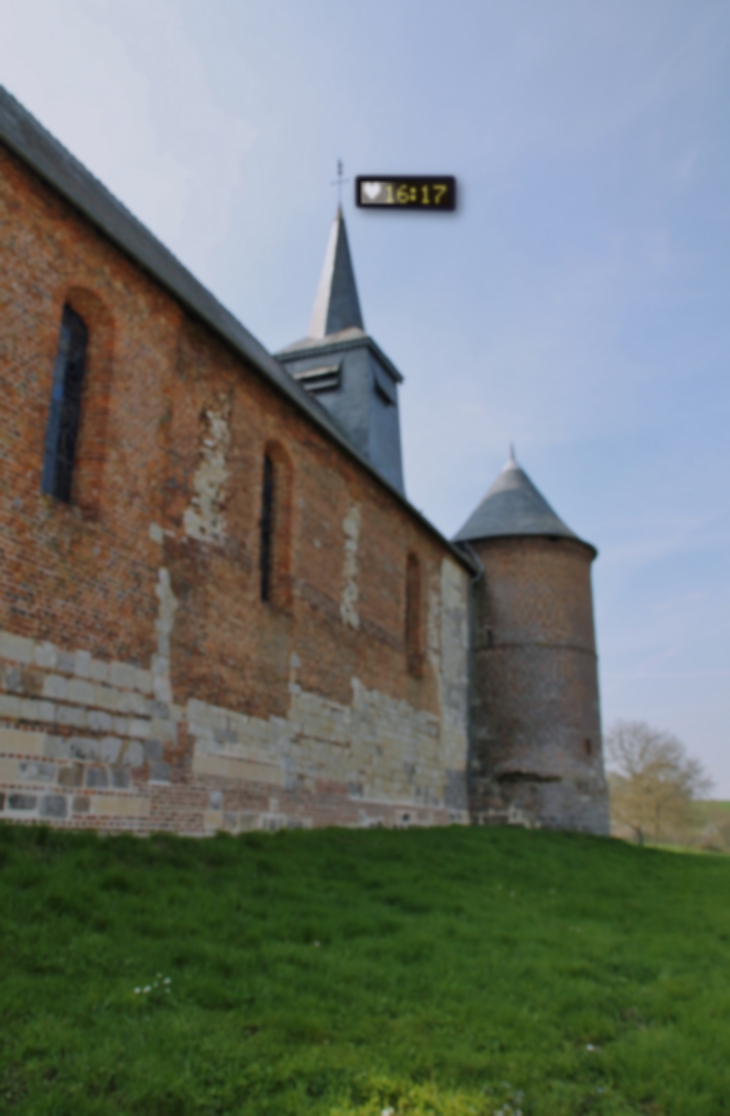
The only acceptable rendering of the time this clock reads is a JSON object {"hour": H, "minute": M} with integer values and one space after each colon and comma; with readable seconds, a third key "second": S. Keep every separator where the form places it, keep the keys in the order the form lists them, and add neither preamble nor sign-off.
{"hour": 16, "minute": 17}
